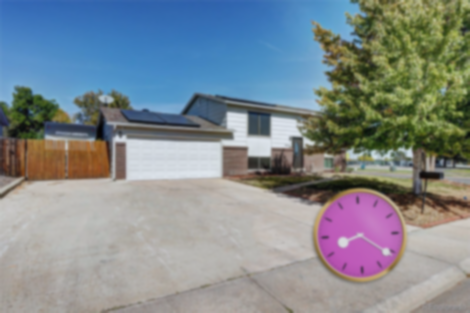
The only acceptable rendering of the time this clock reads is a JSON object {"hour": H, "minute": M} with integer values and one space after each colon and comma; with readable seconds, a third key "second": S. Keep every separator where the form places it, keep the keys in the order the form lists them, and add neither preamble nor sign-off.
{"hour": 8, "minute": 21}
